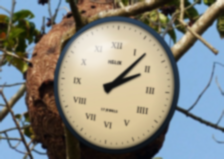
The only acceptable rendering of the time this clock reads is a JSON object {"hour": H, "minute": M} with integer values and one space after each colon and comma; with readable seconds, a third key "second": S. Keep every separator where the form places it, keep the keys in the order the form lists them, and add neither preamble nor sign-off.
{"hour": 2, "minute": 7}
